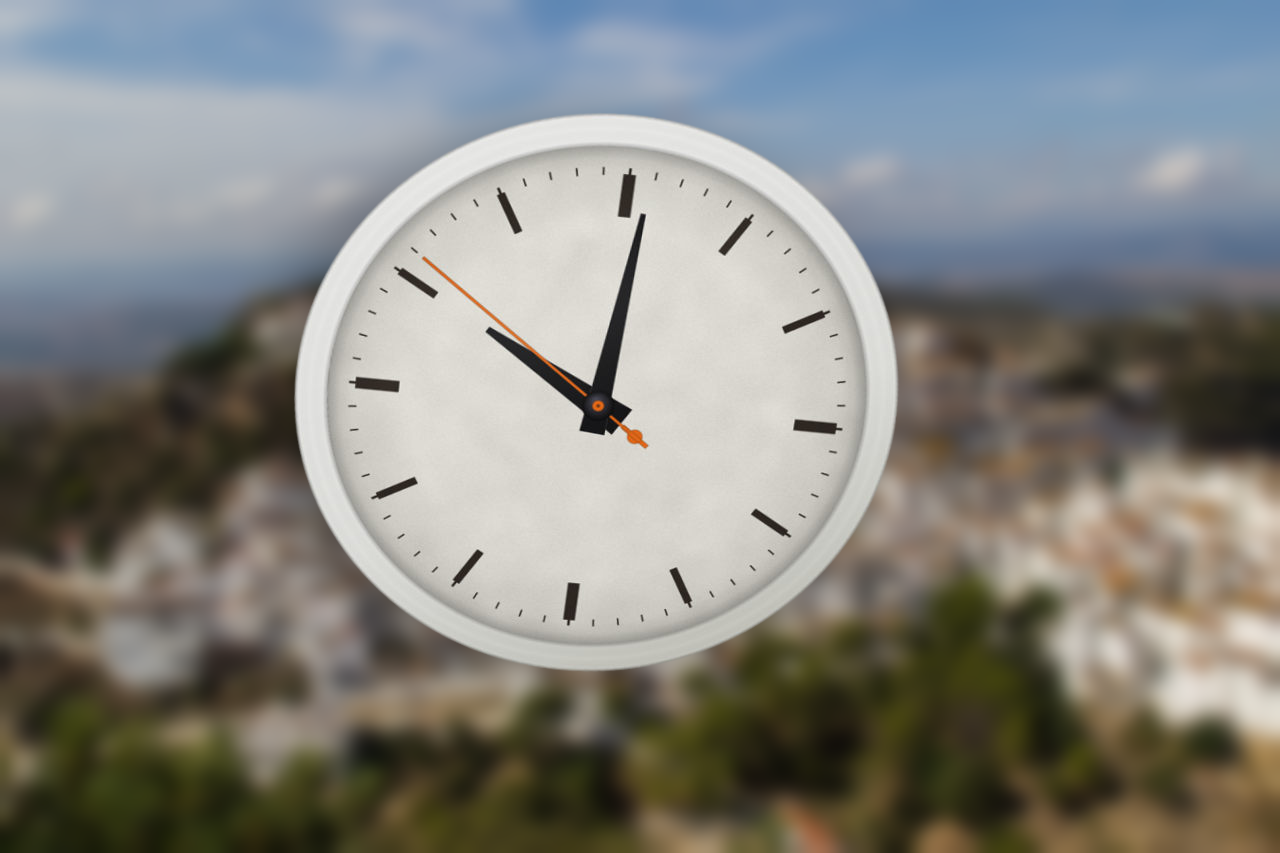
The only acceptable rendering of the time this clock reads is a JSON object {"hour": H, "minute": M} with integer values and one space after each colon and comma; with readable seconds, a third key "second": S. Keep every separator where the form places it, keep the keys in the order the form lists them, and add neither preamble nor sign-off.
{"hour": 10, "minute": 0, "second": 51}
